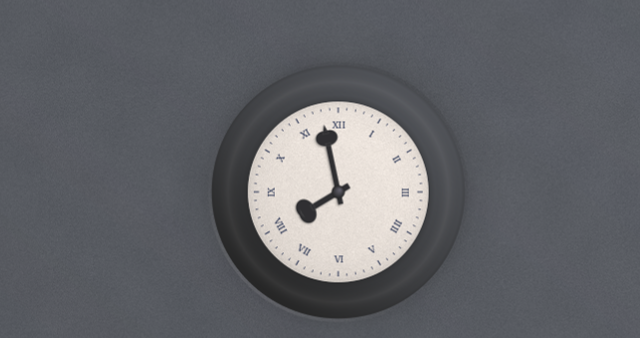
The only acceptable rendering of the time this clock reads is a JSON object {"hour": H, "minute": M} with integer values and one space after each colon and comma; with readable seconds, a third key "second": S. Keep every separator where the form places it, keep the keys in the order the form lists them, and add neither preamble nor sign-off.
{"hour": 7, "minute": 58}
